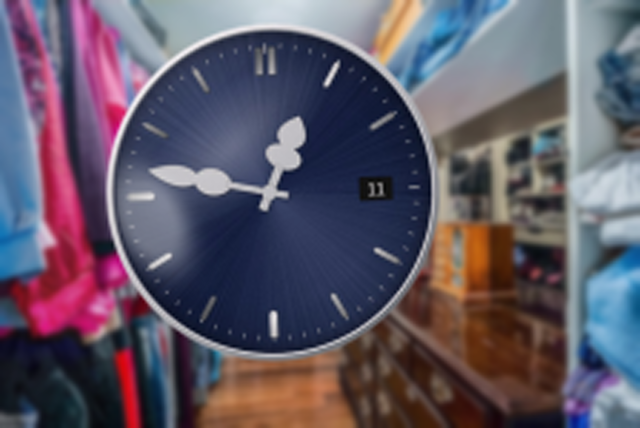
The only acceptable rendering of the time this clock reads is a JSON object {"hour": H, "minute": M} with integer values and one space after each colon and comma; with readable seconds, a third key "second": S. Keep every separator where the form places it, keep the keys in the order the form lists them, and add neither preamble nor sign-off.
{"hour": 12, "minute": 47}
